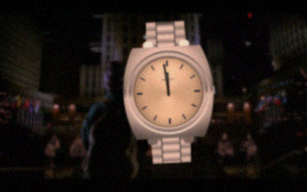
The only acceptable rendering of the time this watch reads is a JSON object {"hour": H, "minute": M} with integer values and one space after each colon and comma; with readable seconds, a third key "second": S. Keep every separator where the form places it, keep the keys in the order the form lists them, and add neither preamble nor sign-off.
{"hour": 11, "minute": 59}
